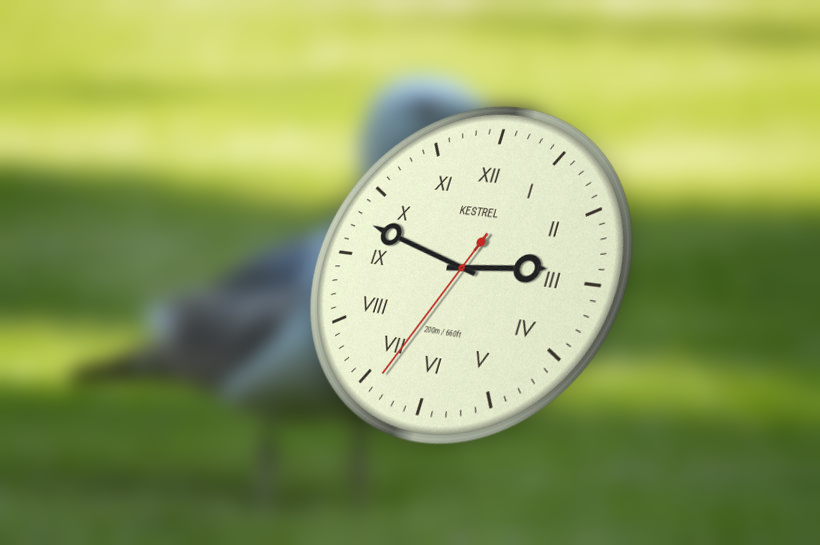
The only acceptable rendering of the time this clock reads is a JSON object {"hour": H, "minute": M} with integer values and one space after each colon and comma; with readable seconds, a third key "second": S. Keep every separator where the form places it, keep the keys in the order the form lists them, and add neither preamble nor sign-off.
{"hour": 2, "minute": 47, "second": 34}
